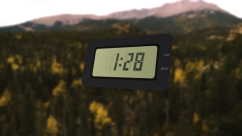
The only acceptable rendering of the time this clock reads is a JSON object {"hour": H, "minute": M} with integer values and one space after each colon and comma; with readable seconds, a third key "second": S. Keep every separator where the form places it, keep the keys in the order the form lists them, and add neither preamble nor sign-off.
{"hour": 1, "minute": 28}
